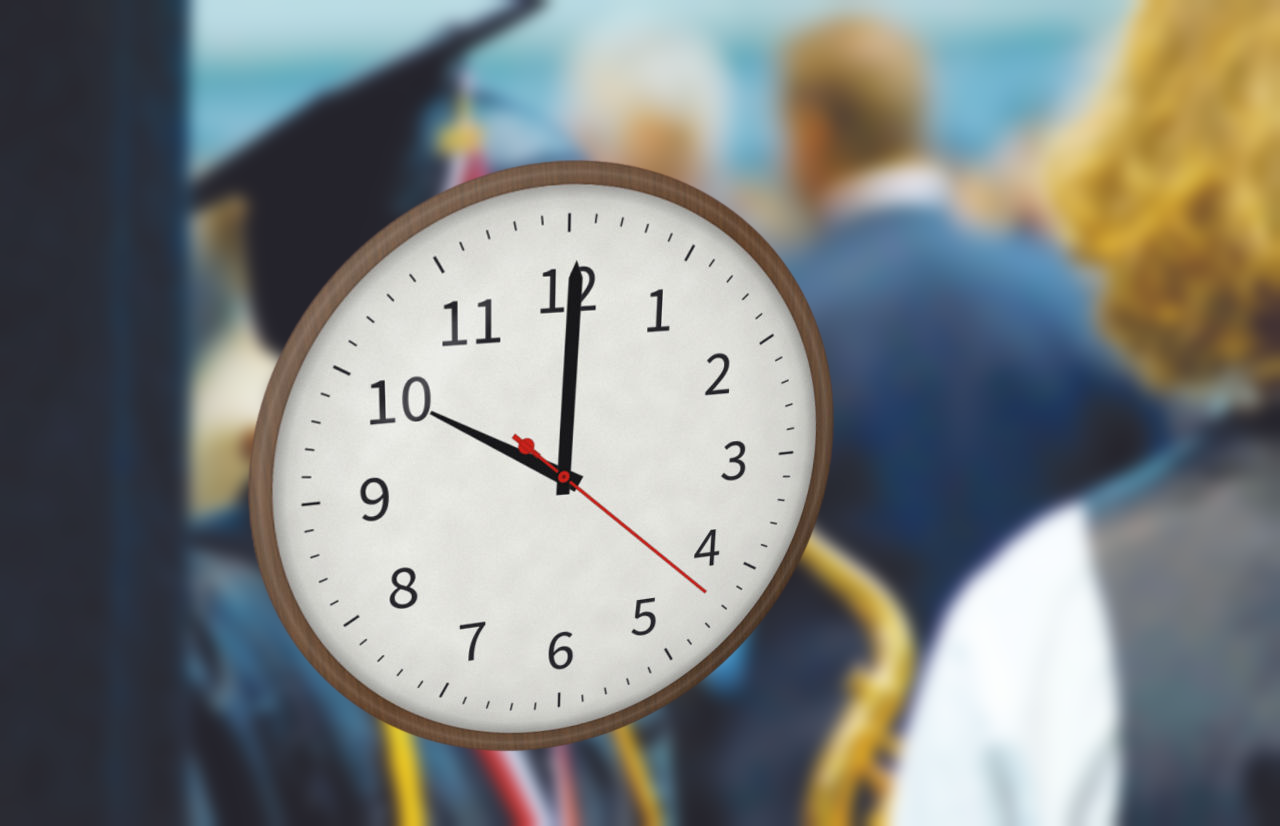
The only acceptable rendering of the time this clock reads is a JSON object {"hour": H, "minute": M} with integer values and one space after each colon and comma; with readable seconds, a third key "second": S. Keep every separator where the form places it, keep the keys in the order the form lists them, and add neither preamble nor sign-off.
{"hour": 10, "minute": 0, "second": 22}
